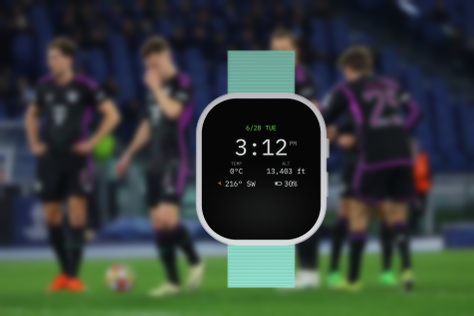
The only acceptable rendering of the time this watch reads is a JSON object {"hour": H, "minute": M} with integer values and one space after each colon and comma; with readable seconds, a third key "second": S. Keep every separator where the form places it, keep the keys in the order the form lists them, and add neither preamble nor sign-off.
{"hour": 3, "minute": 12}
